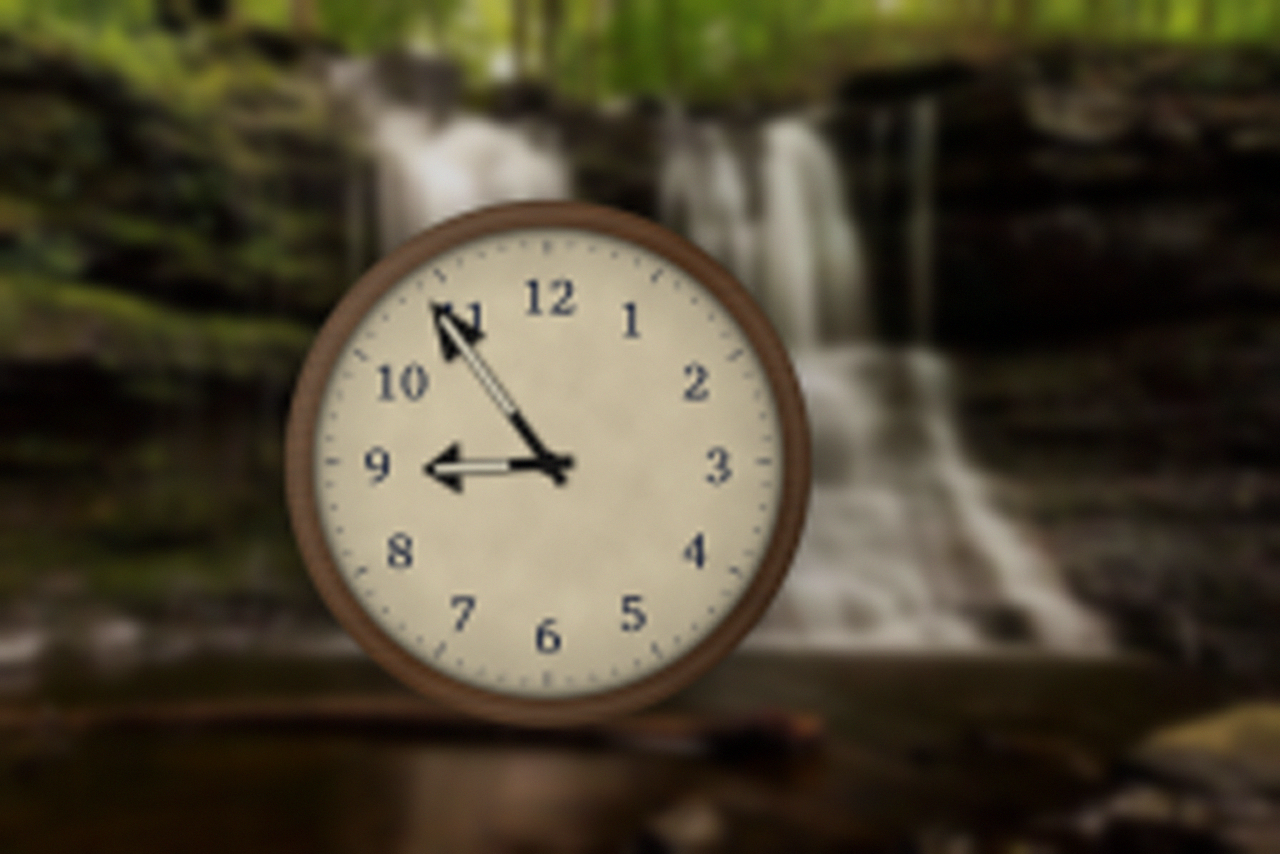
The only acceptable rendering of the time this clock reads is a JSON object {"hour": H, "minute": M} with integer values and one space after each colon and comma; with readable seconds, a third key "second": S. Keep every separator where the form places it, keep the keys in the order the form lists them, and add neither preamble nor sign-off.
{"hour": 8, "minute": 54}
